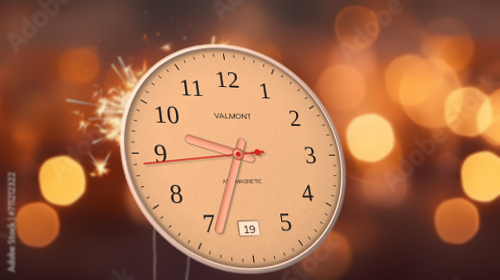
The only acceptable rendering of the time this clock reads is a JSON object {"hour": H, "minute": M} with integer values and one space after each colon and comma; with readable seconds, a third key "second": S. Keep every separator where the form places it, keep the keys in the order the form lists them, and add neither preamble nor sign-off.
{"hour": 9, "minute": 33, "second": 44}
